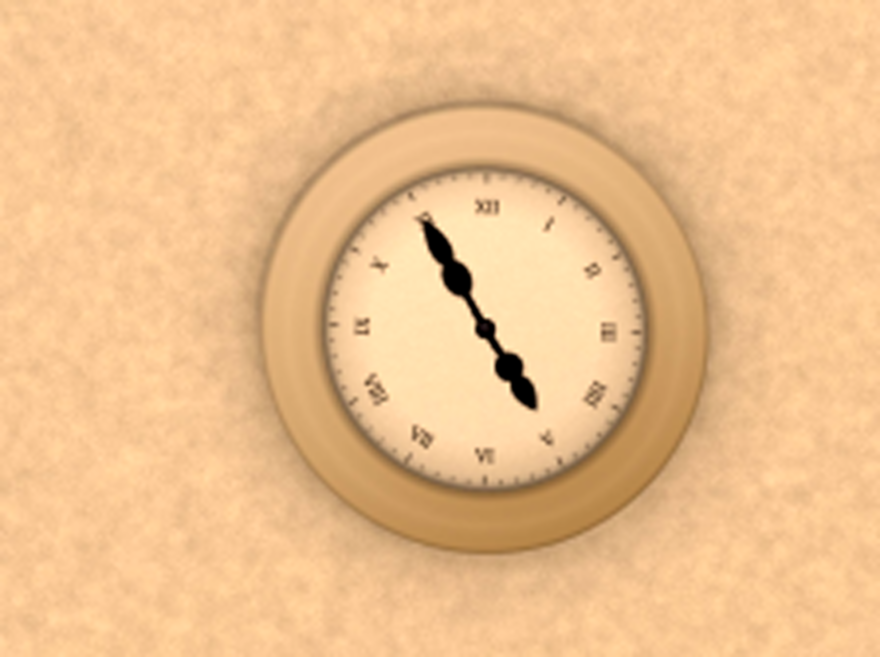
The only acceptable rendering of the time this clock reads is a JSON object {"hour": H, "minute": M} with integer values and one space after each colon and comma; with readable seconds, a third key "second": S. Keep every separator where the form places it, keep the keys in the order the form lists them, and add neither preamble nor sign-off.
{"hour": 4, "minute": 55}
